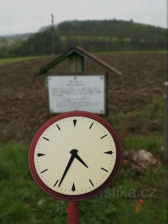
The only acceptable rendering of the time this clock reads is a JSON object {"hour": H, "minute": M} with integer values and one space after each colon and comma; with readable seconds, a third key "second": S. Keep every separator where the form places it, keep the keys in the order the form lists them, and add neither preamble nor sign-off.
{"hour": 4, "minute": 34}
